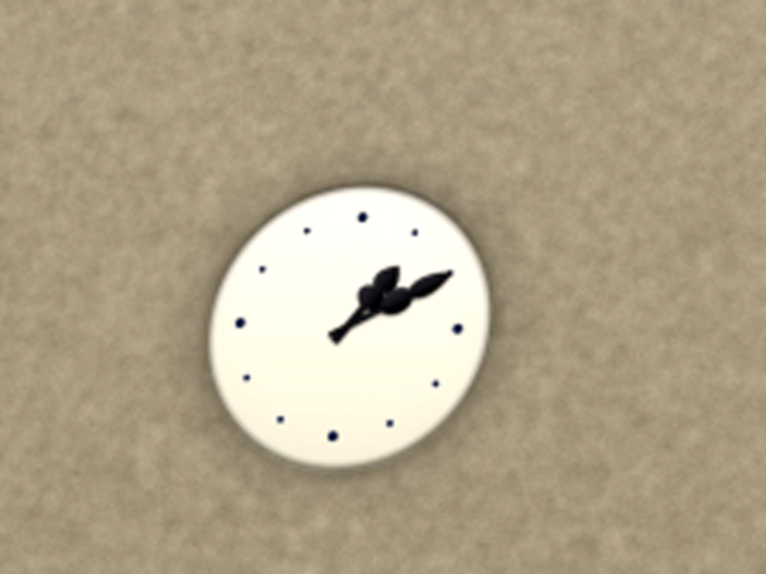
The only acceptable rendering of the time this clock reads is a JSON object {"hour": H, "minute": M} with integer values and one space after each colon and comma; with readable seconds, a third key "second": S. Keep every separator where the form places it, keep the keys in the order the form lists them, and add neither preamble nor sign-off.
{"hour": 1, "minute": 10}
